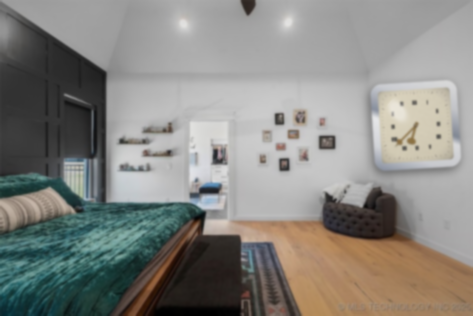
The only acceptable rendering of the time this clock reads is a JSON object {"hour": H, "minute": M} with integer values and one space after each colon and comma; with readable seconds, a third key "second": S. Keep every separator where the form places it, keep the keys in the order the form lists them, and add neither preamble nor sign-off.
{"hour": 6, "minute": 38}
